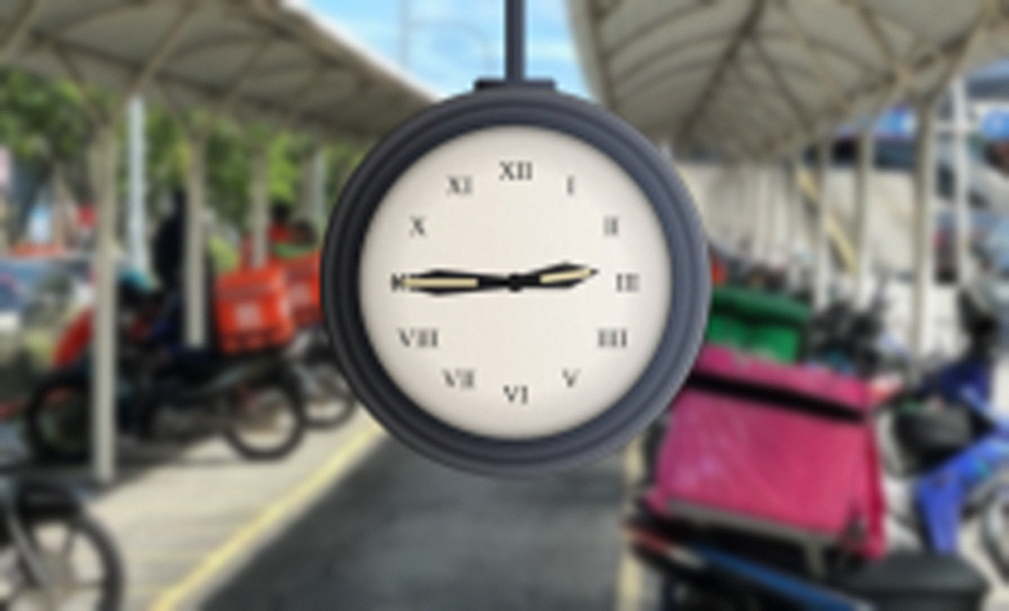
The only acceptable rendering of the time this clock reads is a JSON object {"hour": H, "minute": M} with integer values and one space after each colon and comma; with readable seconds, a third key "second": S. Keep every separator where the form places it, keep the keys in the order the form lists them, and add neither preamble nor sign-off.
{"hour": 2, "minute": 45}
